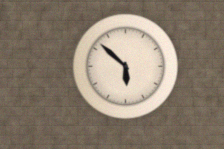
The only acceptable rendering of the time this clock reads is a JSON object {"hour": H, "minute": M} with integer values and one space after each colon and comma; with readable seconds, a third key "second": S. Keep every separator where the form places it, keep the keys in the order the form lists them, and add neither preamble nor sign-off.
{"hour": 5, "minute": 52}
